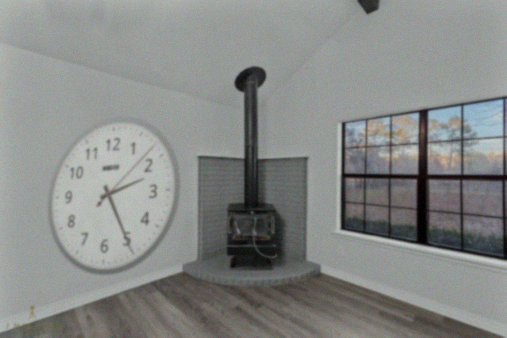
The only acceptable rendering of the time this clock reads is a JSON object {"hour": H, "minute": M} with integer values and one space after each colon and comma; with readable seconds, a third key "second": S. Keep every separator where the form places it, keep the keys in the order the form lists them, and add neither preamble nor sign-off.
{"hour": 2, "minute": 25, "second": 8}
